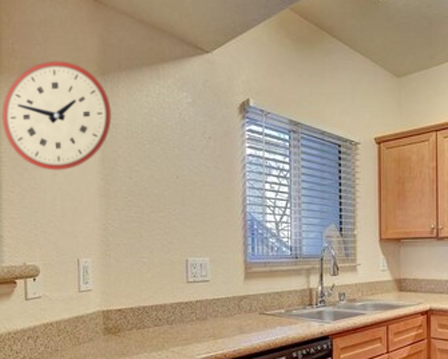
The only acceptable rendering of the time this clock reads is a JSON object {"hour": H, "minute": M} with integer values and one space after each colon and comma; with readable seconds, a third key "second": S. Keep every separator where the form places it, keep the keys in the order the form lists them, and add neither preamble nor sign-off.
{"hour": 1, "minute": 48}
